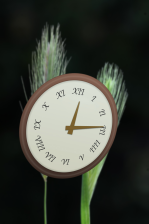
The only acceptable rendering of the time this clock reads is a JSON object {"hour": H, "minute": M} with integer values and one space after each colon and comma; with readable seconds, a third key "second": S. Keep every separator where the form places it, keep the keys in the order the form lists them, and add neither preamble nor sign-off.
{"hour": 12, "minute": 14}
